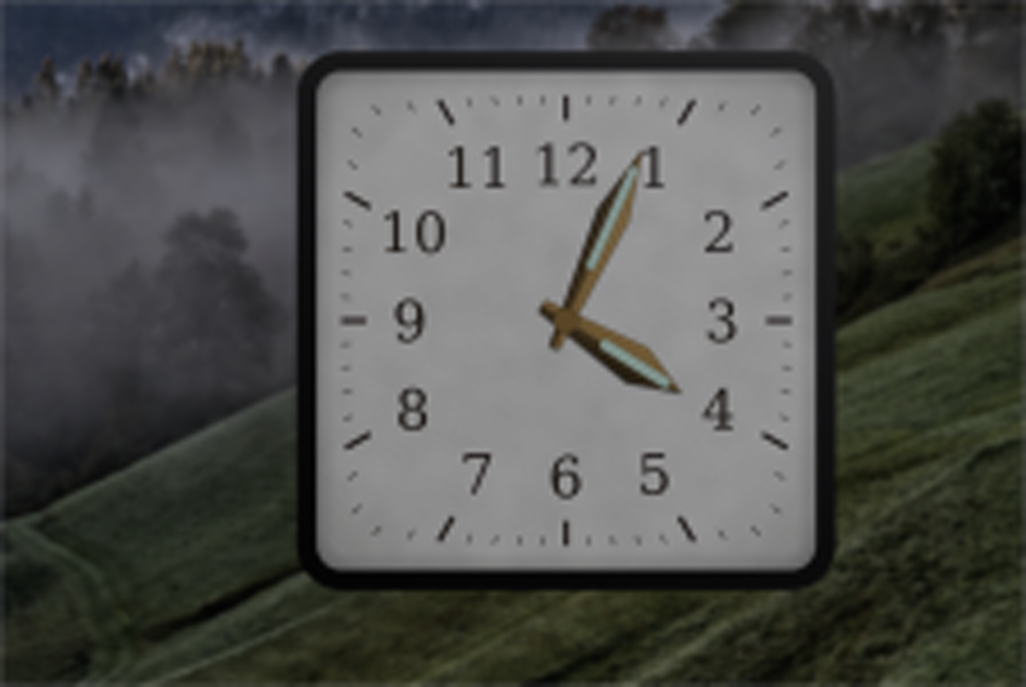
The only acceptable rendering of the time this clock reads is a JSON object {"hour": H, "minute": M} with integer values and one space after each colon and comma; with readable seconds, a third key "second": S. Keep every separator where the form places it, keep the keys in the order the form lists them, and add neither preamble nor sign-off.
{"hour": 4, "minute": 4}
